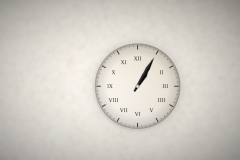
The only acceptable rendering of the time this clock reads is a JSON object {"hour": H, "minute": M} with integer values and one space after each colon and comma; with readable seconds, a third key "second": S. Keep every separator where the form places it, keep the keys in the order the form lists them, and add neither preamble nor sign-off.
{"hour": 1, "minute": 5}
